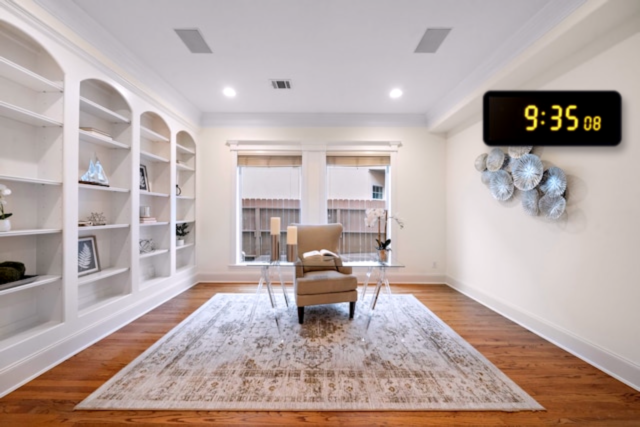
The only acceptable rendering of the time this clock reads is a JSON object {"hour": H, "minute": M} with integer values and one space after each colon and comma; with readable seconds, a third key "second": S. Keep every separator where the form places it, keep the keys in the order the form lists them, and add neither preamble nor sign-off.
{"hour": 9, "minute": 35, "second": 8}
